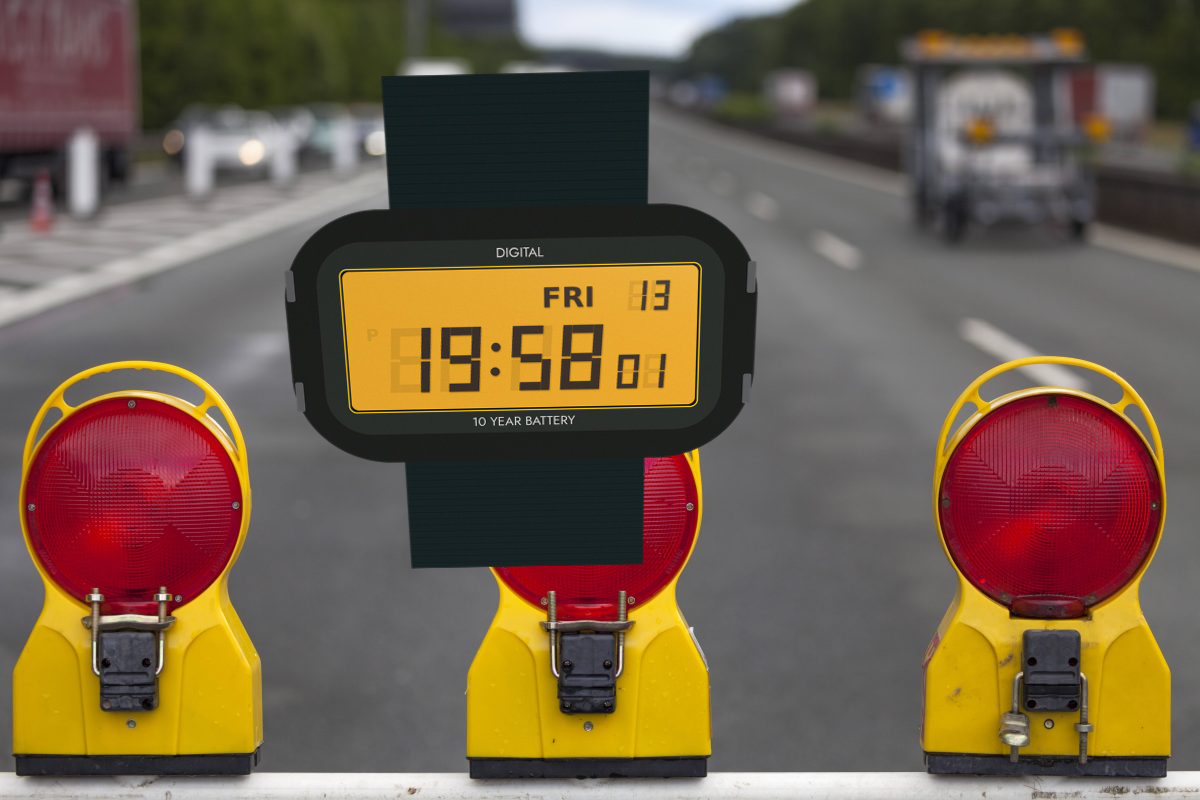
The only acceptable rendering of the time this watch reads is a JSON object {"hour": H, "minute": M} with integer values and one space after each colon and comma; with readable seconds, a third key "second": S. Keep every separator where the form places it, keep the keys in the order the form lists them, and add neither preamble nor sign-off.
{"hour": 19, "minute": 58, "second": 1}
